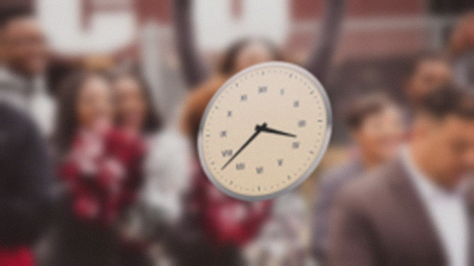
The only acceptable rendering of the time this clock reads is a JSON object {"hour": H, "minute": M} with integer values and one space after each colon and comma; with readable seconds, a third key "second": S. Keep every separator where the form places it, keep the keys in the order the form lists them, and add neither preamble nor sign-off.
{"hour": 3, "minute": 38}
